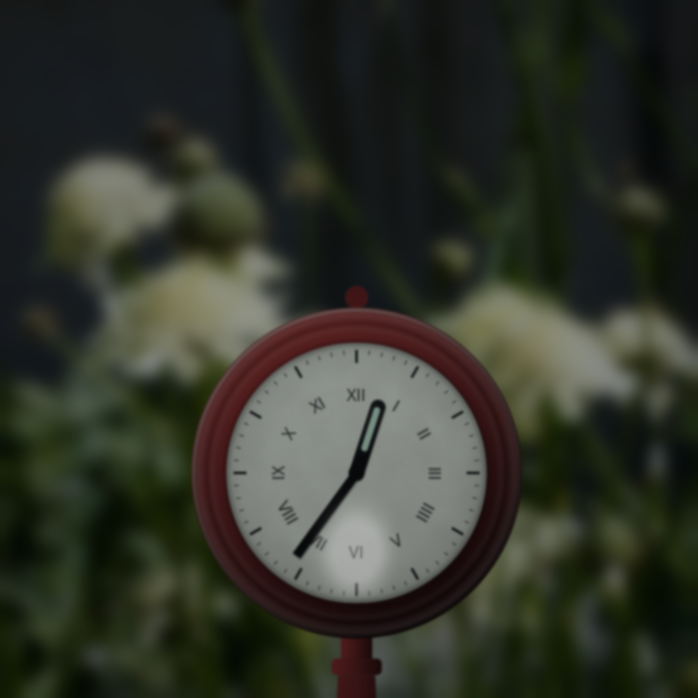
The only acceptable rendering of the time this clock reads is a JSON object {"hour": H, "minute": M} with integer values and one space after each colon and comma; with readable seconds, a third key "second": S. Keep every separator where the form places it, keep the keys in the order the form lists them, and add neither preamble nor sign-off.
{"hour": 12, "minute": 36}
